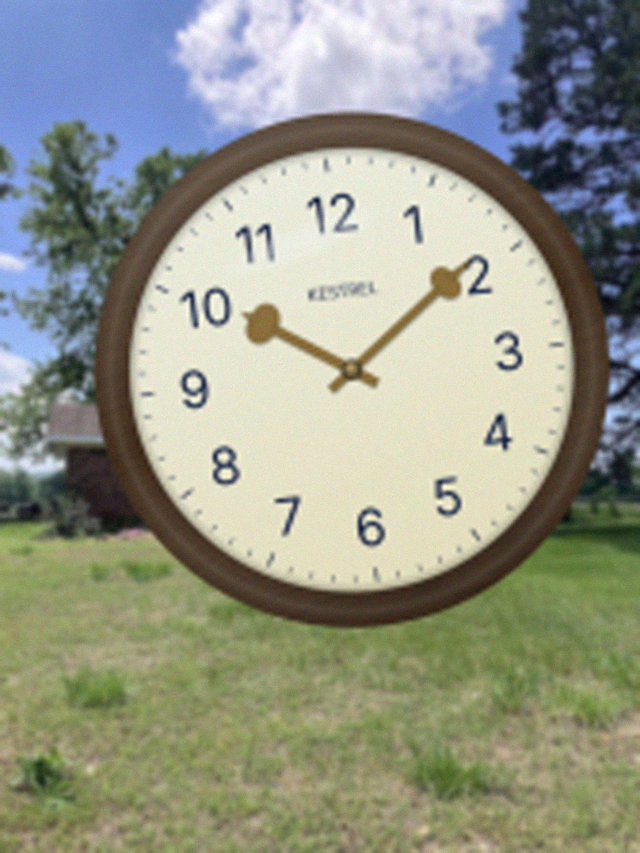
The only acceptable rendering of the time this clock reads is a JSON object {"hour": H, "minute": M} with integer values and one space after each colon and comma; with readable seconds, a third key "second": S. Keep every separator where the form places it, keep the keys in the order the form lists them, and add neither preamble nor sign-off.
{"hour": 10, "minute": 9}
